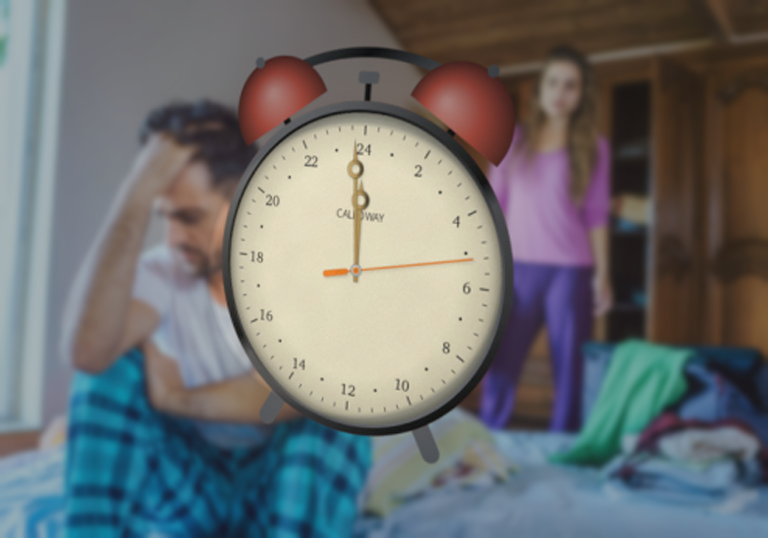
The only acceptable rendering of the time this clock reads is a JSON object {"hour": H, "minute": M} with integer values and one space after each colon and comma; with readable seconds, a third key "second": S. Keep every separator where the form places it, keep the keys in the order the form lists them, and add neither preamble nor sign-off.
{"hour": 23, "minute": 59, "second": 13}
